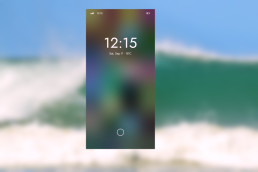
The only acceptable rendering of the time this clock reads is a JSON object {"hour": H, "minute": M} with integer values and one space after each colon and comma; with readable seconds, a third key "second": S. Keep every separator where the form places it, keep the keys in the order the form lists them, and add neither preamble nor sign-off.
{"hour": 12, "minute": 15}
